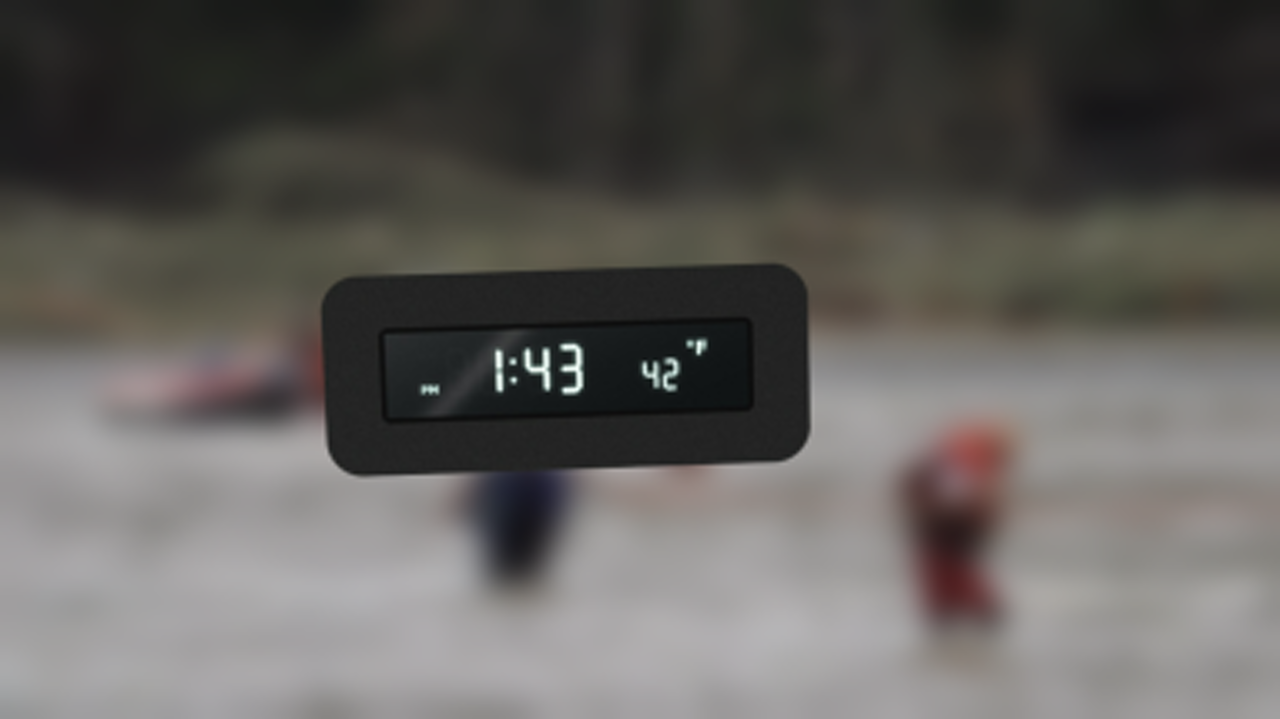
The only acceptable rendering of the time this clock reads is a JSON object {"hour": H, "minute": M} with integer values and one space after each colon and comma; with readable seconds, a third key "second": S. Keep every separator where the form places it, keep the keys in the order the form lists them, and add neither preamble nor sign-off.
{"hour": 1, "minute": 43}
